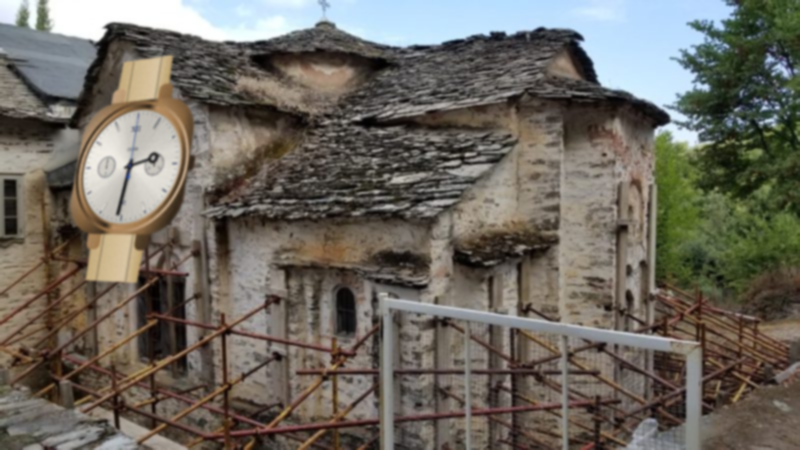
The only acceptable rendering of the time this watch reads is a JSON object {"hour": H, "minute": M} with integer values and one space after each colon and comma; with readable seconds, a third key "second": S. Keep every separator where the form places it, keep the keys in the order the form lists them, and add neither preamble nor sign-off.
{"hour": 2, "minute": 31}
